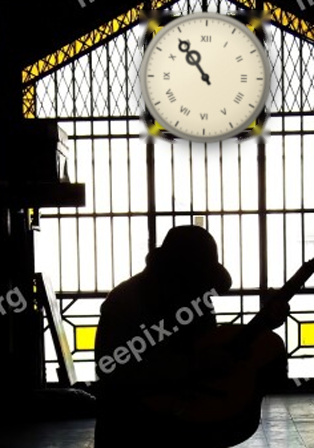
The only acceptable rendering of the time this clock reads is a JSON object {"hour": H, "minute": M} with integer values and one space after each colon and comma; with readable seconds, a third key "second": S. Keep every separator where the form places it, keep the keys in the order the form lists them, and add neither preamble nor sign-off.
{"hour": 10, "minute": 54}
